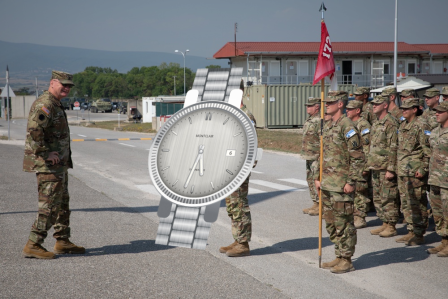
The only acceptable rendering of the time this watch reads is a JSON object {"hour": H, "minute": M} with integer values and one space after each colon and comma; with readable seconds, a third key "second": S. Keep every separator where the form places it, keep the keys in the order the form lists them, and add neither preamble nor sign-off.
{"hour": 5, "minute": 32}
